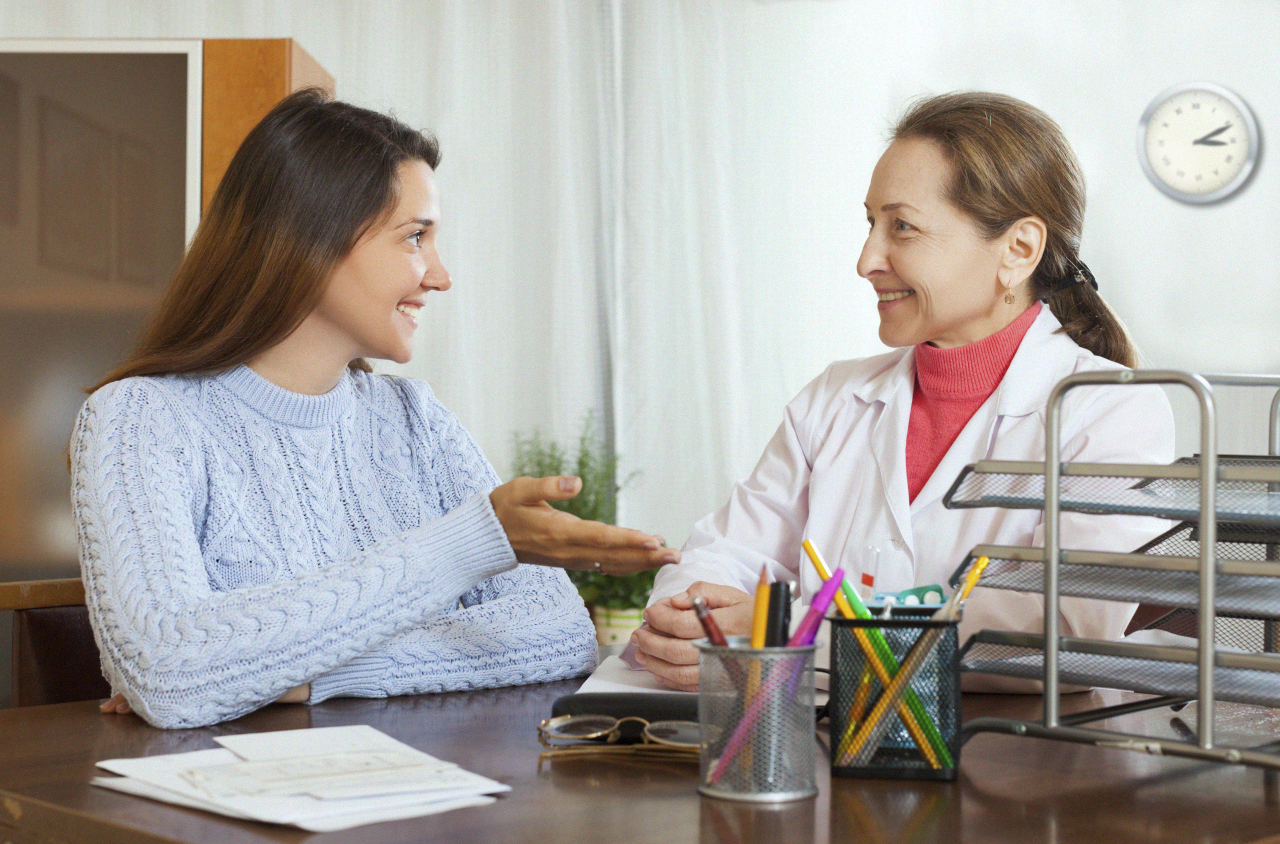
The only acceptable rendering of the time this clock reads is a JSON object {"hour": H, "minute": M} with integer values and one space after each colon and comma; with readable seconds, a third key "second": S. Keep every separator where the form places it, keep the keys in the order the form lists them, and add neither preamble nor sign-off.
{"hour": 3, "minute": 11}
